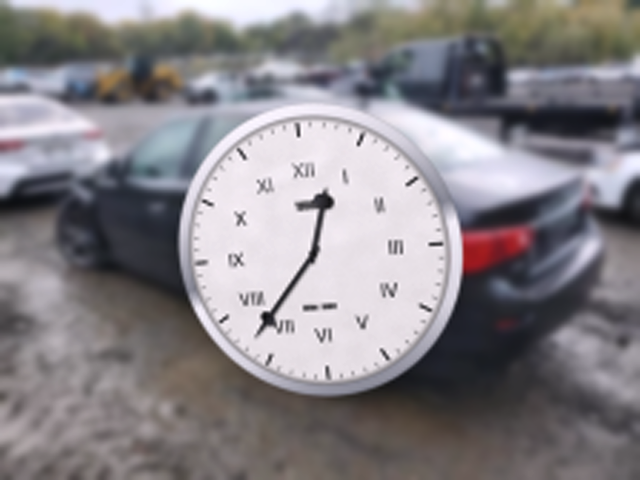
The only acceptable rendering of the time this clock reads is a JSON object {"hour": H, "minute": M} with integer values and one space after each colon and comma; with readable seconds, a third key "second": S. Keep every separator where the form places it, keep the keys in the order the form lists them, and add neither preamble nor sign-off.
{"hour": 12, "minute": 37}
